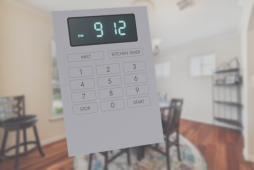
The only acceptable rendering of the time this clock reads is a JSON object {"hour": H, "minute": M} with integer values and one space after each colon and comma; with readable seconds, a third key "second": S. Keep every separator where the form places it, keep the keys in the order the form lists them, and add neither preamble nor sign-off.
{"hour": 9, "minute": 12}
